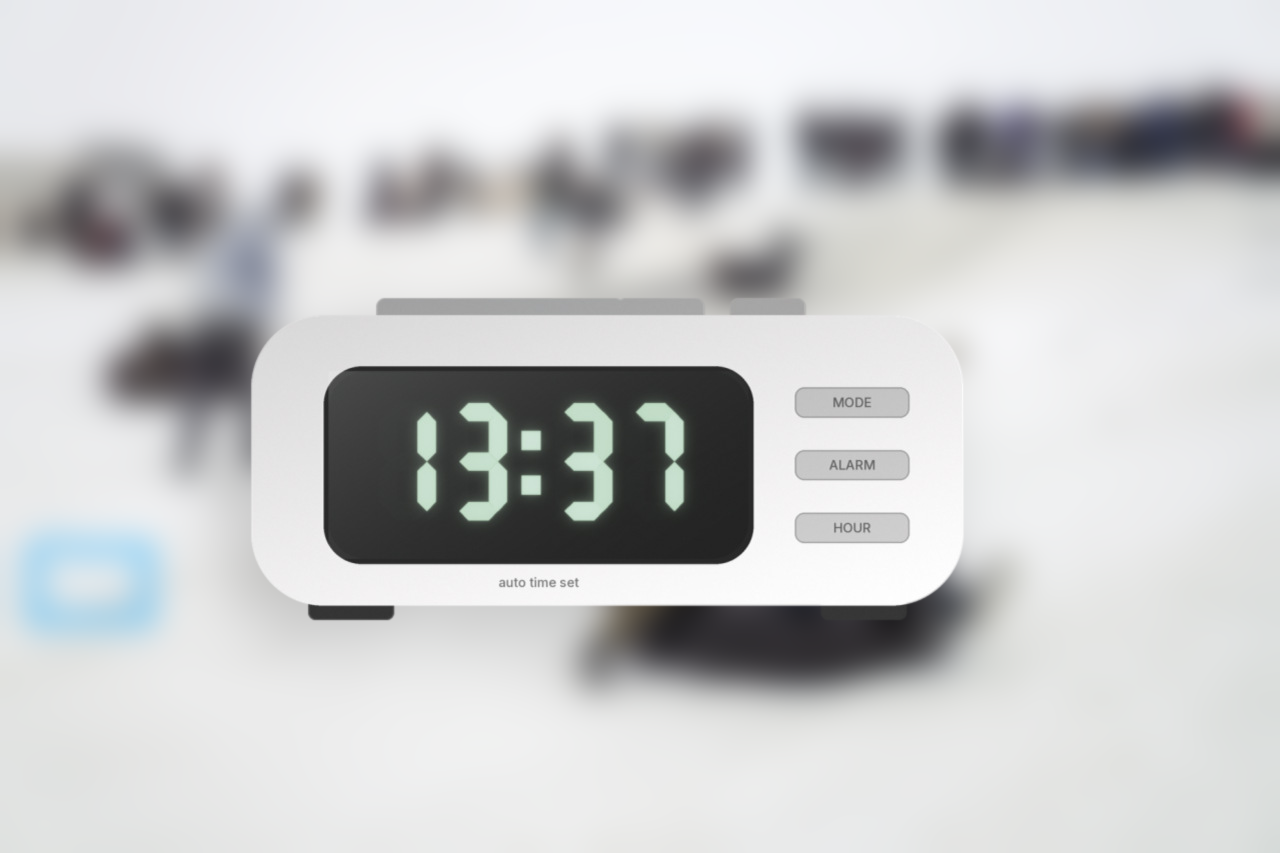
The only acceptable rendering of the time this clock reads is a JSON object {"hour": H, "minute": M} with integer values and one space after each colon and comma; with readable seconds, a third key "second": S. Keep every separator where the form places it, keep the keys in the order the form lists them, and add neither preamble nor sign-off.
{"hour": 13, "minute": 37}
